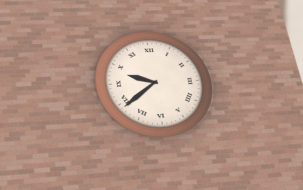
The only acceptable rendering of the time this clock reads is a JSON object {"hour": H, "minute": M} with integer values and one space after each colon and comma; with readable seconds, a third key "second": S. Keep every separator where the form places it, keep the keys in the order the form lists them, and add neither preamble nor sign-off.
{"hour": 9, "minute": 39}
